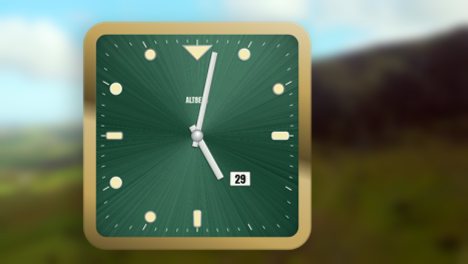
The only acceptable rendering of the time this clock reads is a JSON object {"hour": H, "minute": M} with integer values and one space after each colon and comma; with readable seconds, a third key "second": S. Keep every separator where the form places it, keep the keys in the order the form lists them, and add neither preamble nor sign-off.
{"hour": 5, "minute": 2}
